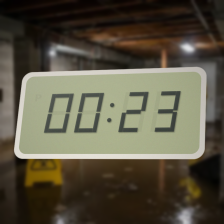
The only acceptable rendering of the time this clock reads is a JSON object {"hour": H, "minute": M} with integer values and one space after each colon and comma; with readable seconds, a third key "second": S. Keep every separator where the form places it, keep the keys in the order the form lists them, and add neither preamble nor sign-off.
{"hour": 0, "minute": 23}
